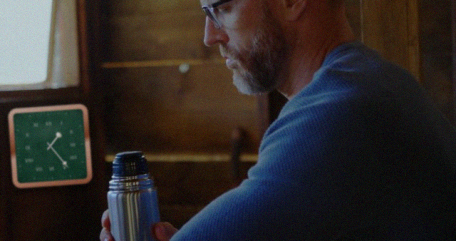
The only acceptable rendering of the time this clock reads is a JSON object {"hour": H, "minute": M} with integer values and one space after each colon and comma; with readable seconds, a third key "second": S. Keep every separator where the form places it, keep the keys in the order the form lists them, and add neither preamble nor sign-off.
{"hour": 1, "minute": 24}
